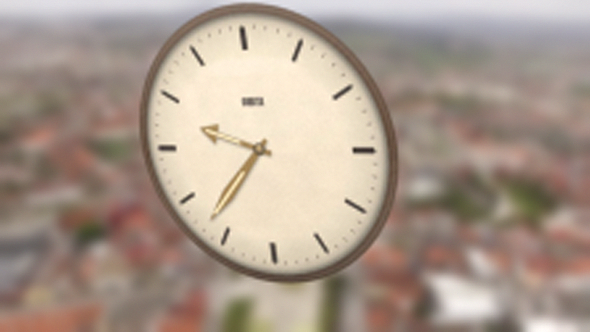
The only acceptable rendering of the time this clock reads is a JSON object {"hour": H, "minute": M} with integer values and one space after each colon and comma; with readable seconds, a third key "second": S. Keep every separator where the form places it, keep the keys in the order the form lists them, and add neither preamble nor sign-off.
{"hour": 9, "minute": 37}
